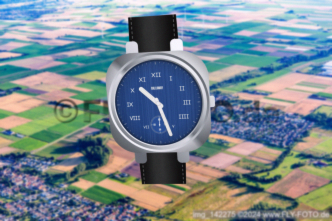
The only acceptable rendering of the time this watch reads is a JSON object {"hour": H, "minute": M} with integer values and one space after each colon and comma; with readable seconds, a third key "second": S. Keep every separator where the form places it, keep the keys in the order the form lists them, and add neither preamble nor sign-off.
{"hour": 10, "minute": 27}
